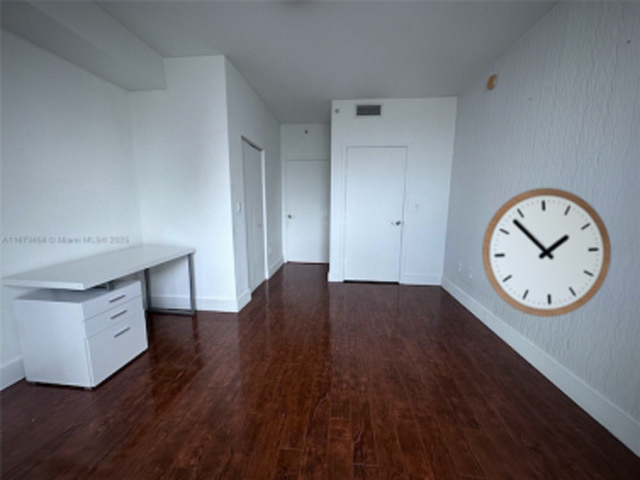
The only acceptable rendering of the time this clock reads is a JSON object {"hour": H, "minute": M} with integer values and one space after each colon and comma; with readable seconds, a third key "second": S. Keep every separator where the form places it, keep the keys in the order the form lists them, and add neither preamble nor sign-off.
{"hour": 1, "minute": 53}
